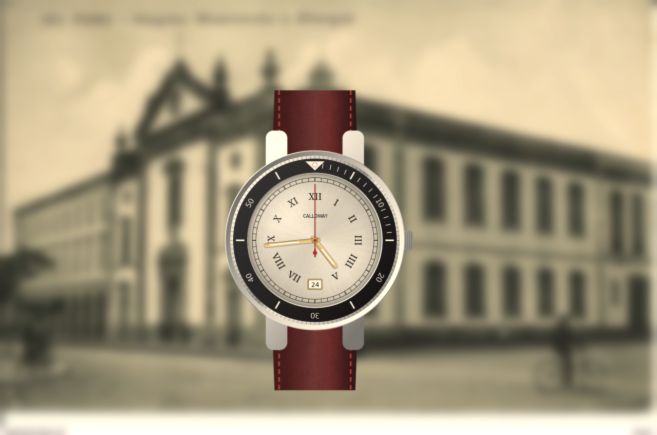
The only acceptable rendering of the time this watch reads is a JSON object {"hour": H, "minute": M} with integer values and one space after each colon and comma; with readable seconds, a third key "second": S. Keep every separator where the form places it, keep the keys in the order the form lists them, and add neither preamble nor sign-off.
{"hour": 4, "minute": 44, "second": 0}
